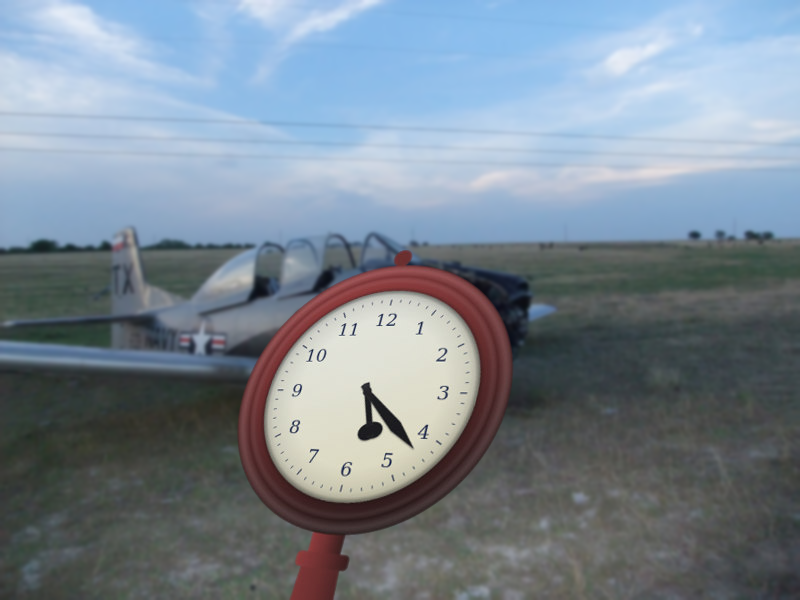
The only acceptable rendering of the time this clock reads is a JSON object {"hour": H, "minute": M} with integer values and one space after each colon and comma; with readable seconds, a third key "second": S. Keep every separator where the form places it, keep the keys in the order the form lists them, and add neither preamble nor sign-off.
{"hour": 5, "minute": 22}
